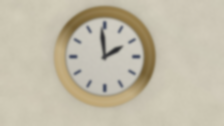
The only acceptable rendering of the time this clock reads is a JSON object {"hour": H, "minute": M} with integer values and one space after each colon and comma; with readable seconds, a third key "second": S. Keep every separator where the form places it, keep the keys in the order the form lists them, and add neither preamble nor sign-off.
{"hour": 1, "minute": 59}
